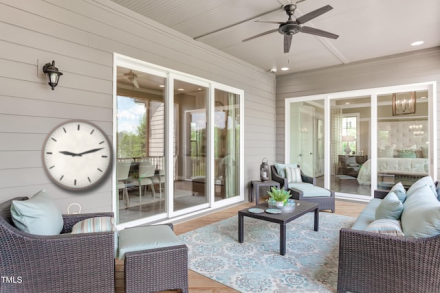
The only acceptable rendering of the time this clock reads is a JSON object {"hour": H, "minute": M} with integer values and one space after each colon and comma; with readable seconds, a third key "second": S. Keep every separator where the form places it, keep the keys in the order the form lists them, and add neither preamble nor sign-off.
{"hour": 9, "minute": 12}
